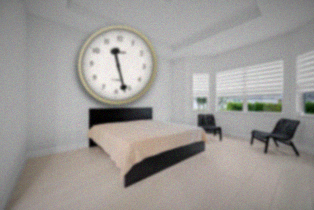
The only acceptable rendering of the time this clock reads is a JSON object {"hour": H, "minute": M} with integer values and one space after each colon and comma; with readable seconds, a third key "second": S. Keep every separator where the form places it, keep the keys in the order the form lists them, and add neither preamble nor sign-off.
{"hour": 11, "minute": 27}
